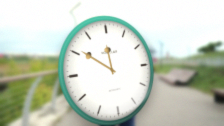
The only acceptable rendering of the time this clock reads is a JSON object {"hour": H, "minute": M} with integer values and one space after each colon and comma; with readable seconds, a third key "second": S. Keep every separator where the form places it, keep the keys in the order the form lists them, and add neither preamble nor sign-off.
{"hour": 11, "minute": 51}
